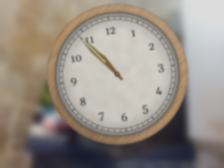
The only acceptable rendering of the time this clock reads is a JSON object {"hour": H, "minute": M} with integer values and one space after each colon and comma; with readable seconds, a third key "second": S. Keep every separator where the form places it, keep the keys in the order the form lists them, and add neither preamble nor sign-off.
{"hour": 10, "minute": 54}
